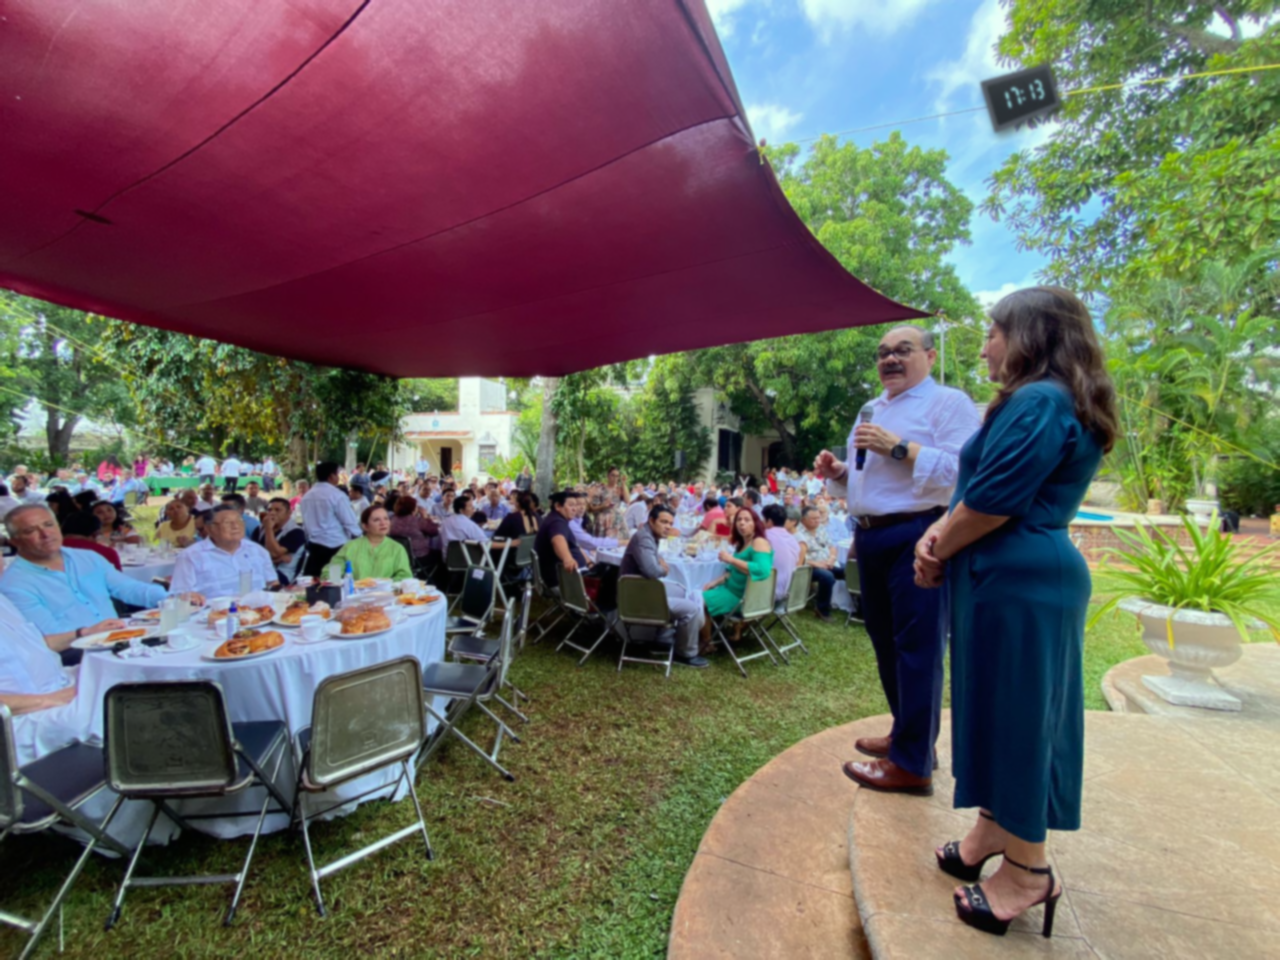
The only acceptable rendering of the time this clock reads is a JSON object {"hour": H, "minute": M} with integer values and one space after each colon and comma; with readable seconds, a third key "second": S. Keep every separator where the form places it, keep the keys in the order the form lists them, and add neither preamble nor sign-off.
{"hour": 17, "minute": 13}
